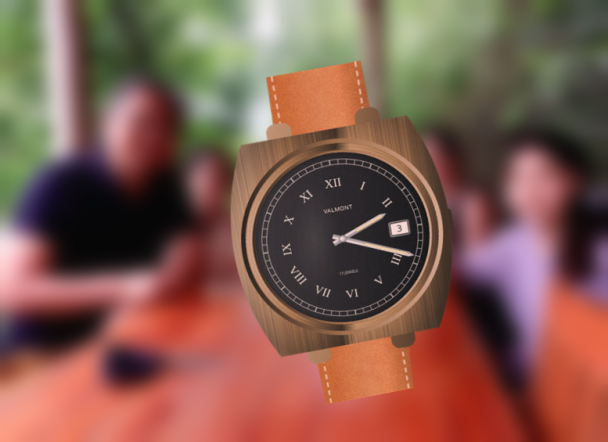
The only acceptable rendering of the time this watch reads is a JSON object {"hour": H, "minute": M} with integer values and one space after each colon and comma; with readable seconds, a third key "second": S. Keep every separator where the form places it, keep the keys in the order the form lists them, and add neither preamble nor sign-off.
{"hour": 2, "minute": 19}
